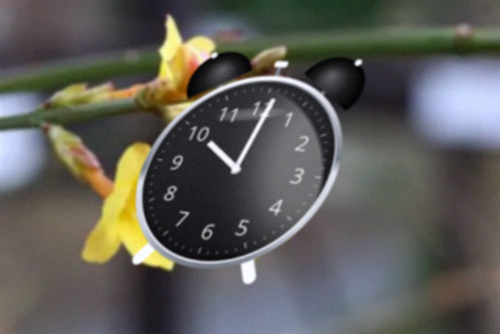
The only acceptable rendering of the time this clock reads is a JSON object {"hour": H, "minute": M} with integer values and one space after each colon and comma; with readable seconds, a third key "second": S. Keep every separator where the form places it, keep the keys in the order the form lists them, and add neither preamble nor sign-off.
{"hour": 10, "minute": 1}
